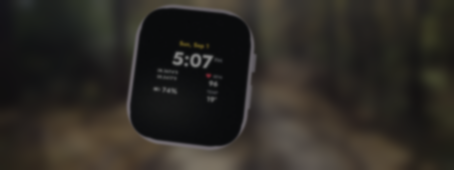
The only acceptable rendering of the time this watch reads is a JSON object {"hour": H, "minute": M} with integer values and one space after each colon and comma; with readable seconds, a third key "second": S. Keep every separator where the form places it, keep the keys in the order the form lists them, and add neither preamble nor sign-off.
{"hour": 5, "minute": 7}
